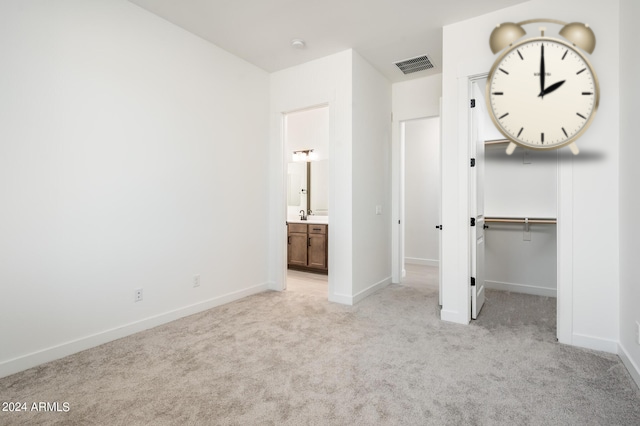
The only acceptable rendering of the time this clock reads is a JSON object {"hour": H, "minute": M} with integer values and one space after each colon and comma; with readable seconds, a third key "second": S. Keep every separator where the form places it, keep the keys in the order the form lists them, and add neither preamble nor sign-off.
{"hour": 2, "minute": 0}
